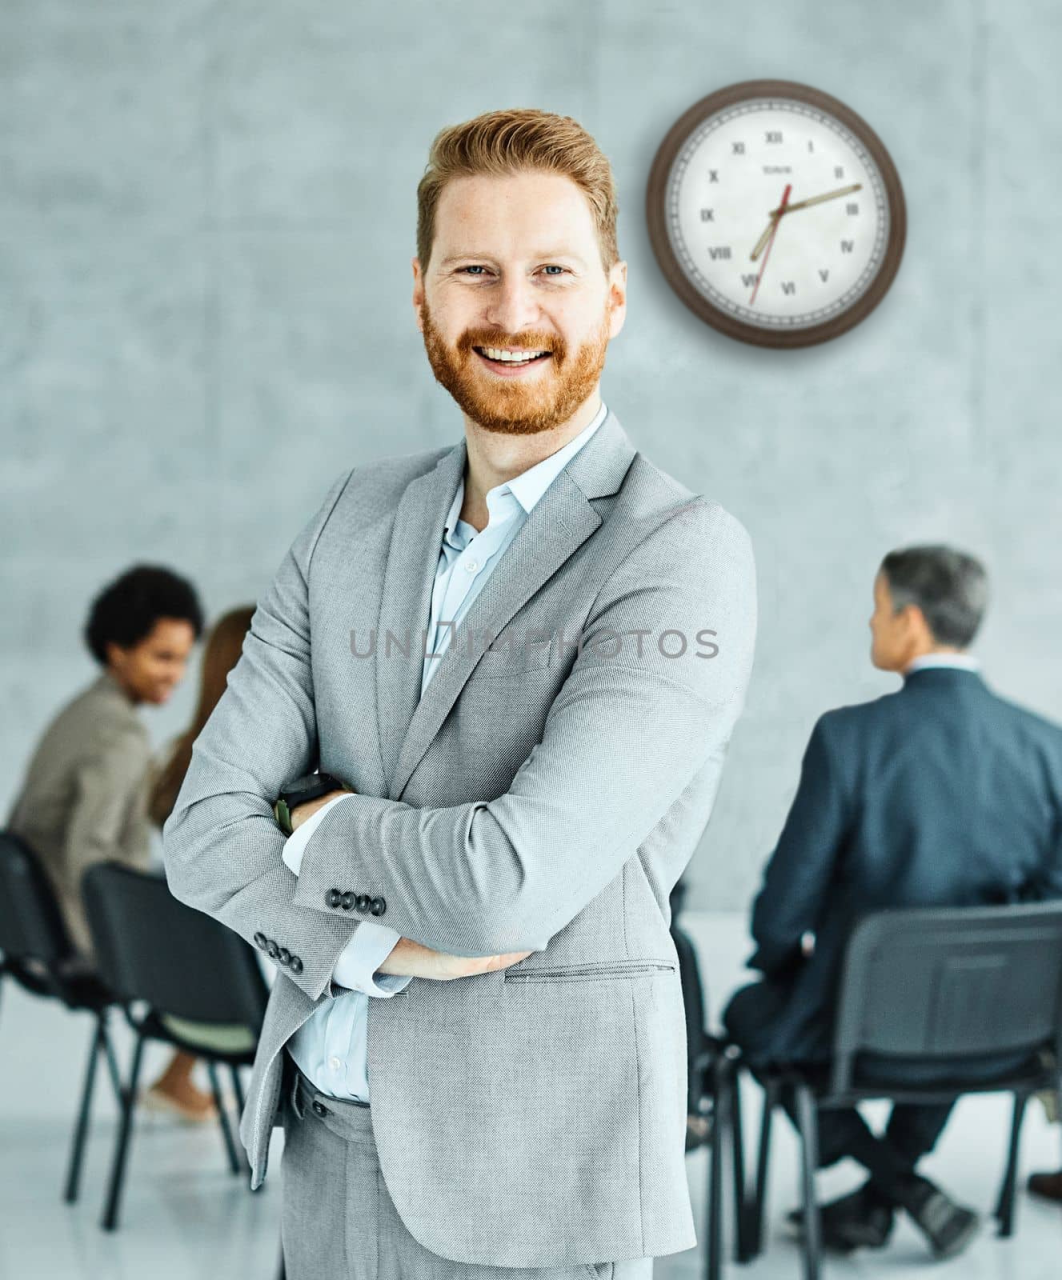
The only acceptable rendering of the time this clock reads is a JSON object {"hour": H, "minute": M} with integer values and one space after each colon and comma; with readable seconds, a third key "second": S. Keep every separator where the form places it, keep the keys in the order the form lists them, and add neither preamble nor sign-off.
{"hour": 7, "minute": 12, "second": 34}
